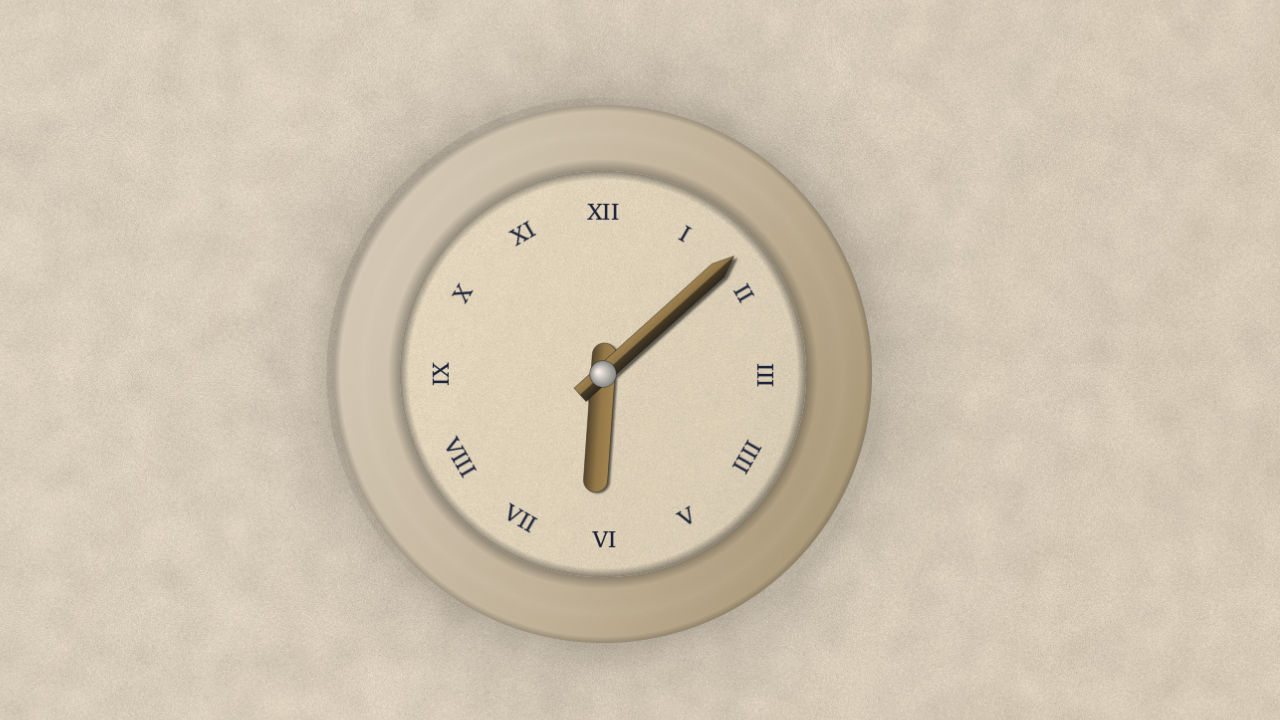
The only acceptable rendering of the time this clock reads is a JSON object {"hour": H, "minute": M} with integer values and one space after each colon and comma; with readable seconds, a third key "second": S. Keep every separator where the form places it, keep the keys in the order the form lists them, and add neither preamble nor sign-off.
{"hour": 6, "minute": 8}
